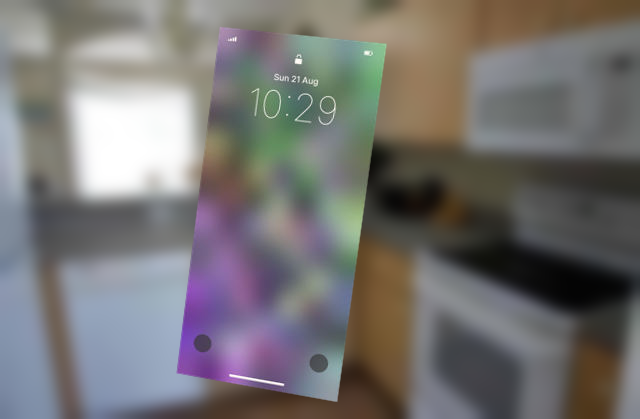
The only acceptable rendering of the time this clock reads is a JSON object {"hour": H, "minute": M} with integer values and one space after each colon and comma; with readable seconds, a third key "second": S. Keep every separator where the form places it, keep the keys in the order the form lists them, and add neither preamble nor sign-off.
{"hour": 10, "minute": 29}
